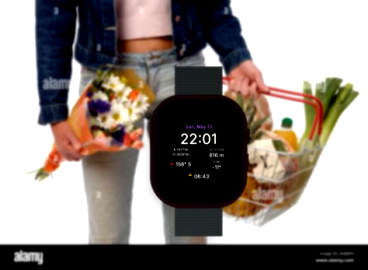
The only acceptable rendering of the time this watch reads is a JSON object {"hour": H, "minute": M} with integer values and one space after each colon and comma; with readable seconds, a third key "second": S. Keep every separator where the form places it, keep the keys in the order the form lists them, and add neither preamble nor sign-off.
{"hour": 22, "minute": 1}
